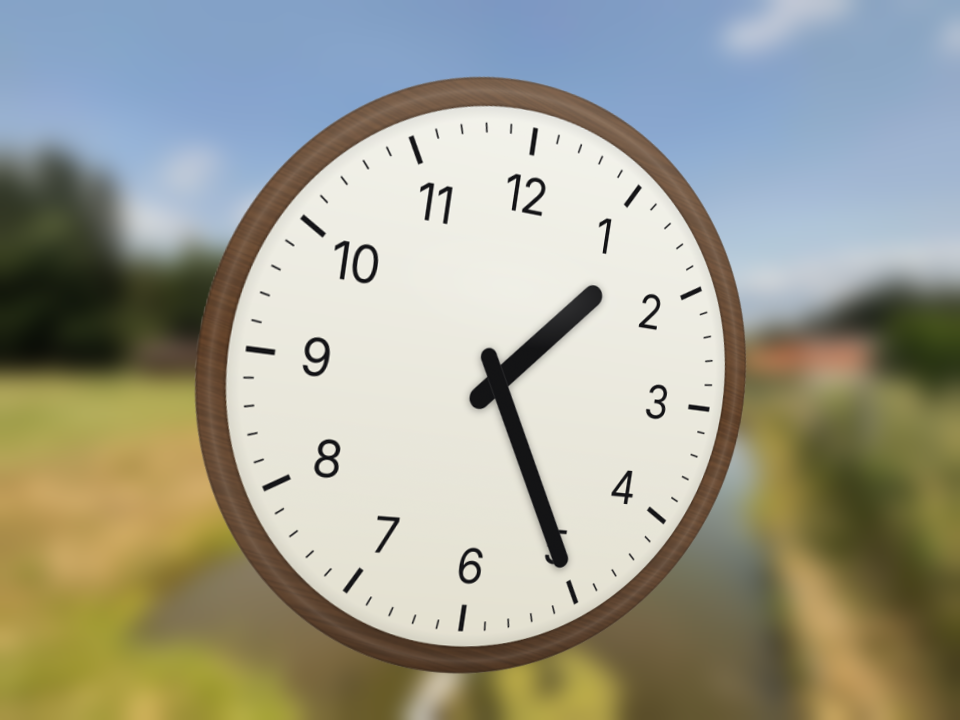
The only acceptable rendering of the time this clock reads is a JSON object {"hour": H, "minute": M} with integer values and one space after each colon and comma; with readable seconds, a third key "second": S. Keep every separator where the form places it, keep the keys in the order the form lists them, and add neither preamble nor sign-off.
{"hour": 1, "minute": 25}
